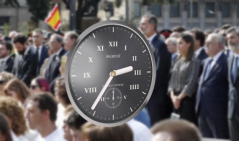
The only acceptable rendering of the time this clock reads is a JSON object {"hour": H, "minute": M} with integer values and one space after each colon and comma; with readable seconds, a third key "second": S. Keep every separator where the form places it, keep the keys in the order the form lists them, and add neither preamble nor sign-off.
{"hour": 2, "minute": 36}
